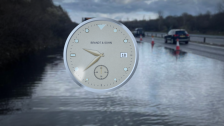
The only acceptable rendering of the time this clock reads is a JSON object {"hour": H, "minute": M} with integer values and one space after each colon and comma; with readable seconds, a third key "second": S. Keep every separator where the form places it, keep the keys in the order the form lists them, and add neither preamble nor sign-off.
{"hour": 9, "minute": 38}
